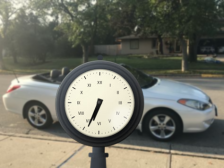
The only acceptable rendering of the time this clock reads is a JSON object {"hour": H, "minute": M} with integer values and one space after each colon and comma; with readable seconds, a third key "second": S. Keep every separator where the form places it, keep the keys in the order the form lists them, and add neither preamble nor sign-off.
{"hour": 6, "minute": 34}
